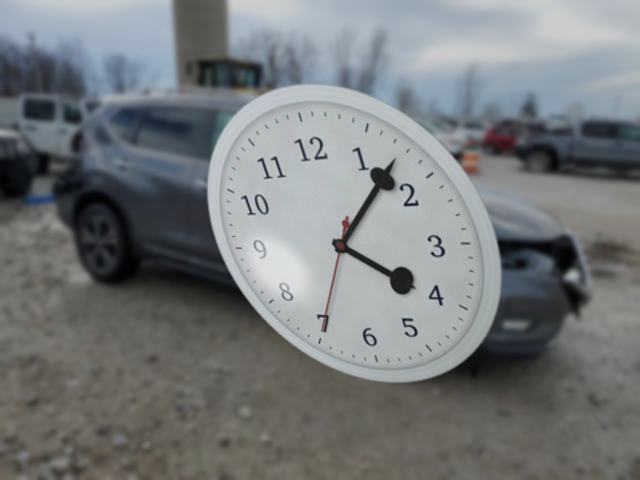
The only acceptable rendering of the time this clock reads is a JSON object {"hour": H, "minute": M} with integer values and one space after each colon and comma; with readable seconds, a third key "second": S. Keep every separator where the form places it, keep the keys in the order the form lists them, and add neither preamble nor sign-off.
{"hour": 4, "minute": 7, "second": 35}
